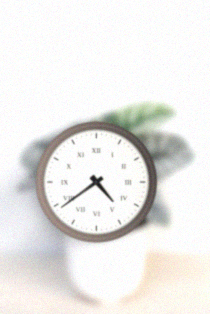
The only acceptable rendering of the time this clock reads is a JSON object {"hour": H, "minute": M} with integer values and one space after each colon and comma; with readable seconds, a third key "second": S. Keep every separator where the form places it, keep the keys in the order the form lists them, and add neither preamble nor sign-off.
{"hour": 4, "minute": 39}
